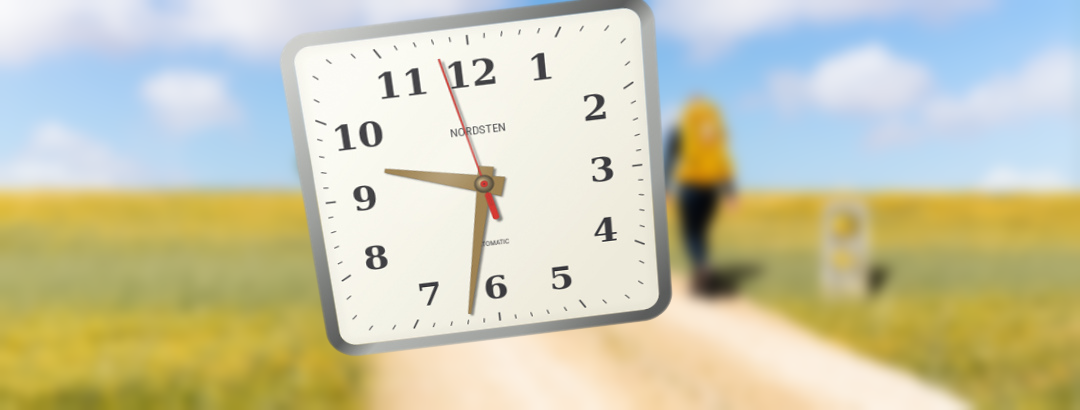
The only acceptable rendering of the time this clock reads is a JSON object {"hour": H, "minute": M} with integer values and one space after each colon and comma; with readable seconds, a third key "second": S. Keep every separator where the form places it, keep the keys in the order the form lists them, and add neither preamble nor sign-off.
{"hour": 9, "minute": 31, "second": 58}
